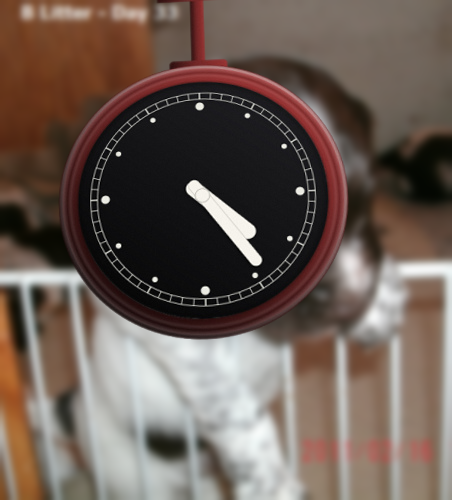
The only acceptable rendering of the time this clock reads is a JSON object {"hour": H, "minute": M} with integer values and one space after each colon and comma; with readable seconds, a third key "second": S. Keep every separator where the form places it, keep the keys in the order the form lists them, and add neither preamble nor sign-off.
{"hour": 4, "minute": 24}
